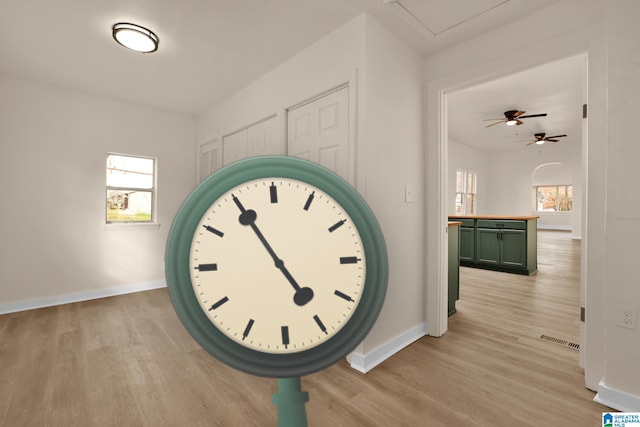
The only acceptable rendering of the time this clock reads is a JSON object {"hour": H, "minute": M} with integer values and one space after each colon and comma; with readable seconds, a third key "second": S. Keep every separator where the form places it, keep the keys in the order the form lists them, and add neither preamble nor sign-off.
{"hour": 4, "minute": 55}
